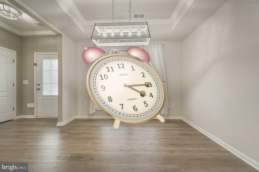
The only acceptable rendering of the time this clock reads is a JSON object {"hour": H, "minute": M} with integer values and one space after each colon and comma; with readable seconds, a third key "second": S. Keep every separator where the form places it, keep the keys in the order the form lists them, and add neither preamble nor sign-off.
{"hour": 4, "minute": 15}
